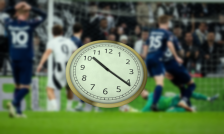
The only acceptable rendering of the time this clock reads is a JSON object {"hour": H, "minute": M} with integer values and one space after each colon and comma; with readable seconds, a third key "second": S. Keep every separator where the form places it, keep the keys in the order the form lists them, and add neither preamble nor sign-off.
{"hour": 10, "minute": 21}
